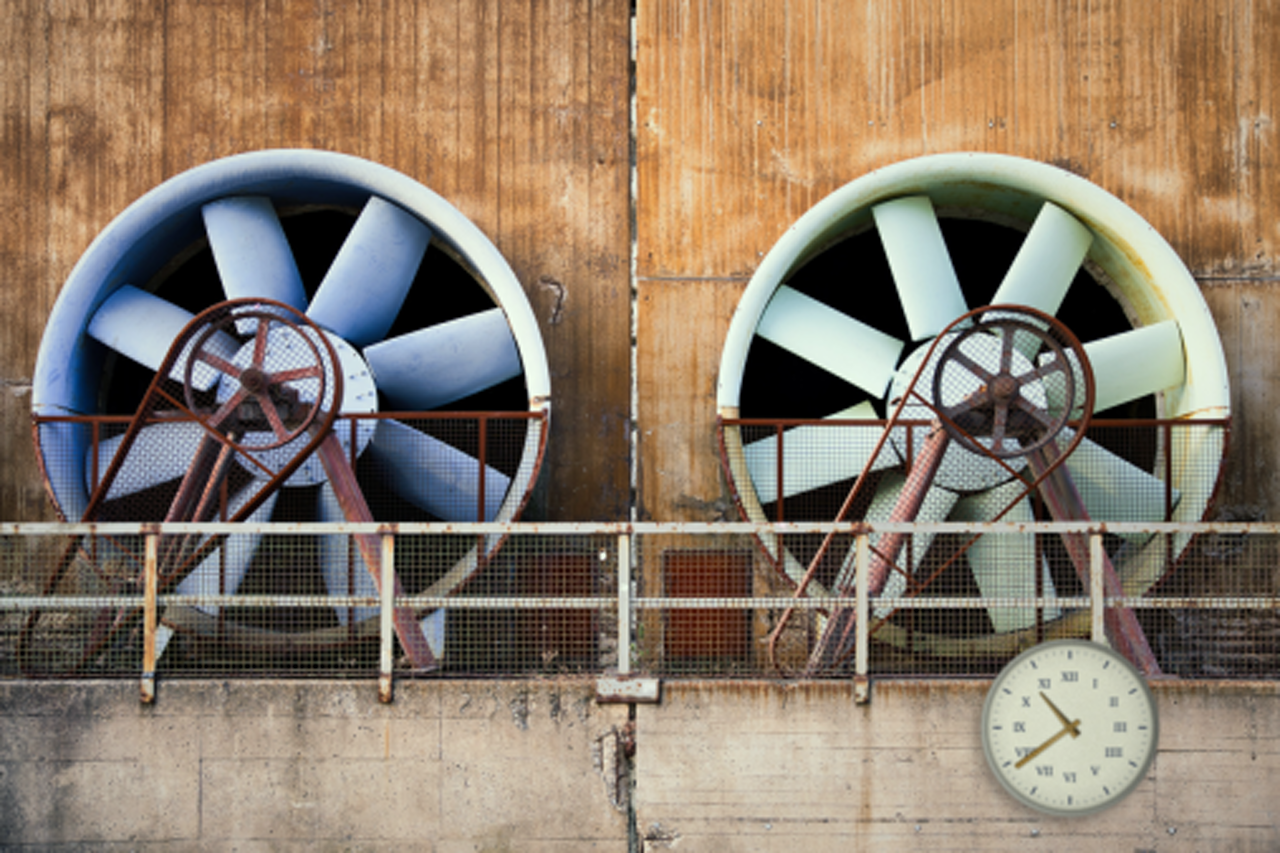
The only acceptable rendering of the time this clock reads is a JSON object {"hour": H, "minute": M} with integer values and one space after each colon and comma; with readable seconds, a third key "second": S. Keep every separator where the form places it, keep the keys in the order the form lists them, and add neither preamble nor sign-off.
{"hour": 10, "minute": 39}
